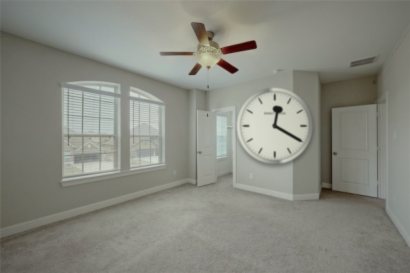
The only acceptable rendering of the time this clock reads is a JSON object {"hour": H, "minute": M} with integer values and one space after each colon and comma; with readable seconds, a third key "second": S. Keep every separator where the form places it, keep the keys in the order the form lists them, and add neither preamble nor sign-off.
{"hour": 12, "minute": 20}
